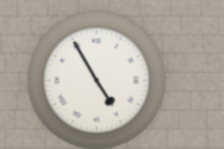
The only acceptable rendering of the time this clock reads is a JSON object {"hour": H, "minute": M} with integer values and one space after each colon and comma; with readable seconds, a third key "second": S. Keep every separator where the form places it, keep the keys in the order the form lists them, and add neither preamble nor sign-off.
{"hour": 4, "minute": 55}
